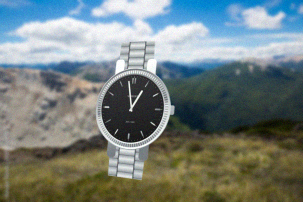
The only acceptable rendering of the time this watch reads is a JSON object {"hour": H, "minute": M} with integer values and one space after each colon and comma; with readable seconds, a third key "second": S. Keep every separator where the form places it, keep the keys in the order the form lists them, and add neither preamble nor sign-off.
{"hour": 12, "minute": 58}
